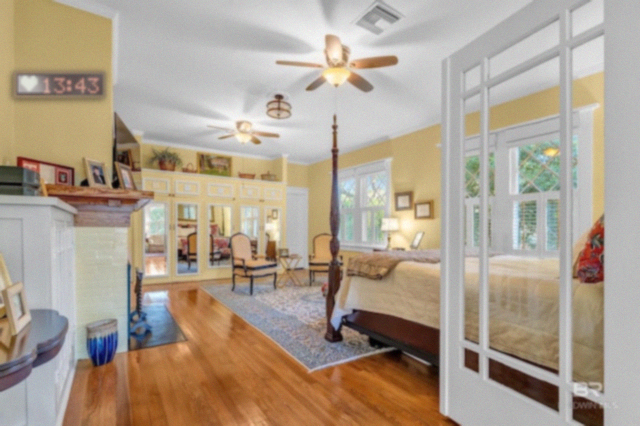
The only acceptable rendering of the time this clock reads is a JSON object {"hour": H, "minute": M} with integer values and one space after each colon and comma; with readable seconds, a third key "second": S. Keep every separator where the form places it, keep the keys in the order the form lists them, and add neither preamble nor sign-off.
{"hour": 13, "minute": 43}
